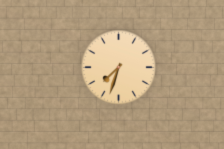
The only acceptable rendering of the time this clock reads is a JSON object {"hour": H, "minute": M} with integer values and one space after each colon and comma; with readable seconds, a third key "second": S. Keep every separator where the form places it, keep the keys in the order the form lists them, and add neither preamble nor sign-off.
{"hour": 7, "minute": 33}
